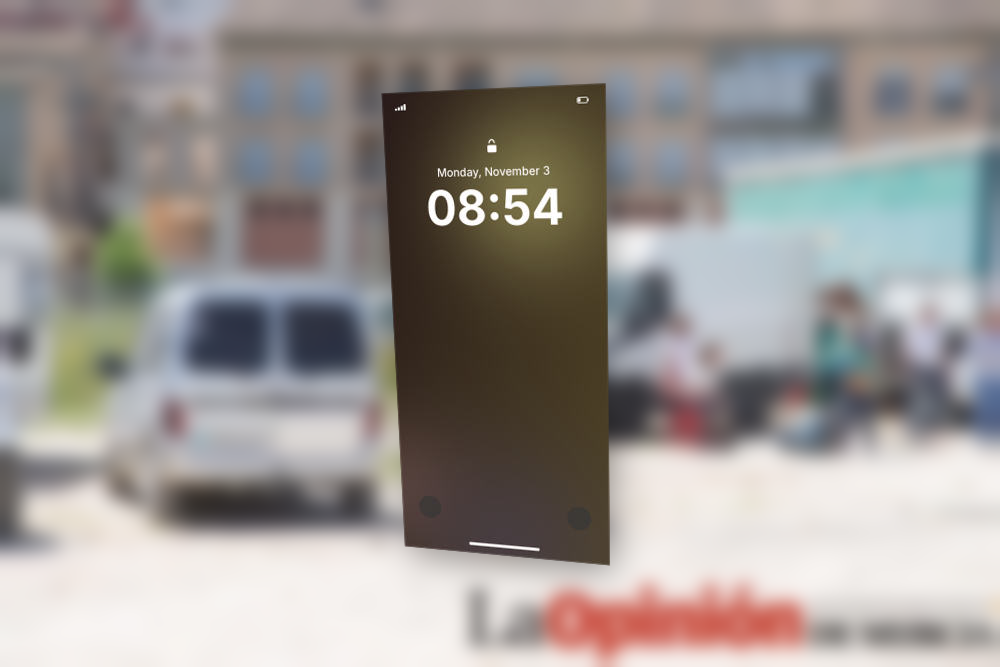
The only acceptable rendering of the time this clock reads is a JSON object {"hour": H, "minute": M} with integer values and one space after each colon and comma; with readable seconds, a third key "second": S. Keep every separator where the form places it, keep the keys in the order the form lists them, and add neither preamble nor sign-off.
{"hour": 8, "minute": 54}
